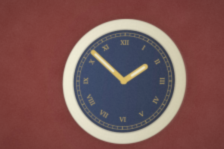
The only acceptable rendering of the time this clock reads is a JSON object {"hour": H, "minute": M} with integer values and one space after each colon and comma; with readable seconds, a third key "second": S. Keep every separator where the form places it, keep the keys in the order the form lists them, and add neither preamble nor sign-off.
{"hour": 1, "minute": 52}
